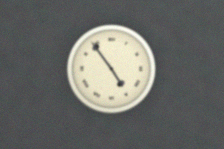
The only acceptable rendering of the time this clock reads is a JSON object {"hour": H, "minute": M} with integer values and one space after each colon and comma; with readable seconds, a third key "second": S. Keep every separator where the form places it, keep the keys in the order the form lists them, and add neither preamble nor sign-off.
{"hour": 4, "minute": 54}
